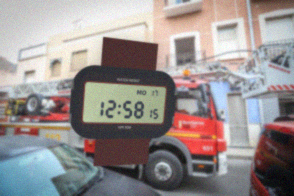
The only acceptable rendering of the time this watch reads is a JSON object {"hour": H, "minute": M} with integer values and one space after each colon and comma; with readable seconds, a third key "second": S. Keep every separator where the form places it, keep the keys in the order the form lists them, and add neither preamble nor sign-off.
{"hour": 12, "minute": 58, "second": 15}
